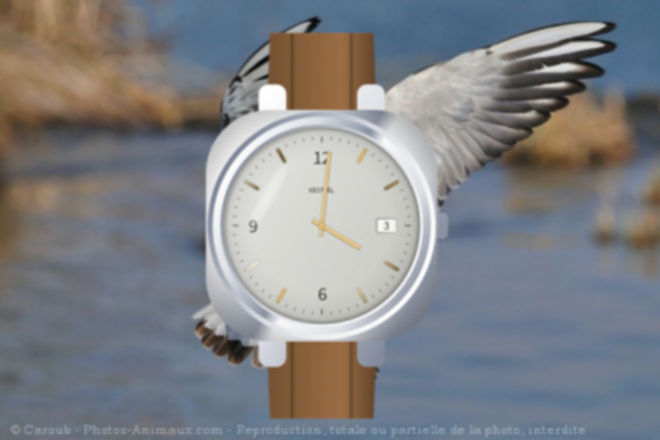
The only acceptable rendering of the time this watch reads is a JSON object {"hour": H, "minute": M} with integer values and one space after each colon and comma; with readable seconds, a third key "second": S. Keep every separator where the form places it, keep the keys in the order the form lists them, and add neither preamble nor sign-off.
{"hour": 4, "minute": 1}
